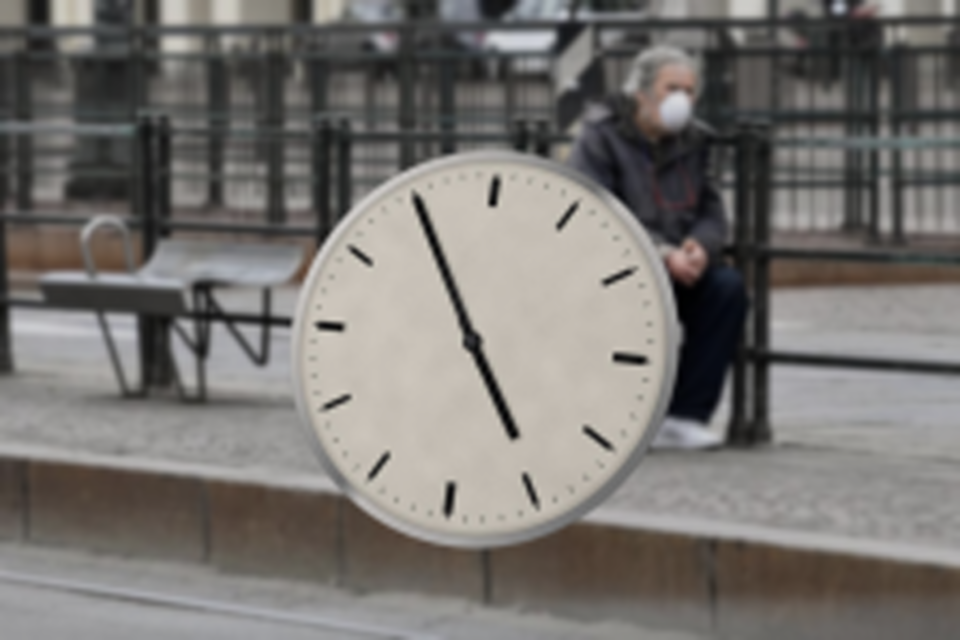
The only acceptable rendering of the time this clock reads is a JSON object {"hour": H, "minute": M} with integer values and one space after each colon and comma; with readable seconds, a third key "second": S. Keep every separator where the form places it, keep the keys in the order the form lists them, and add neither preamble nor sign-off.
{"hour": 4, "minute": 55}
